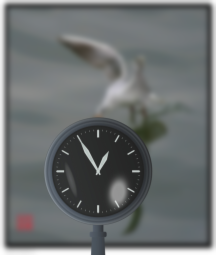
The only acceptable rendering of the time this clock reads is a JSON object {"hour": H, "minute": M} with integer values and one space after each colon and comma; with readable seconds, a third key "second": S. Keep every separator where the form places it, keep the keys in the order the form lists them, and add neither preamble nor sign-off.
{"hour": 12, "minute": 55}
